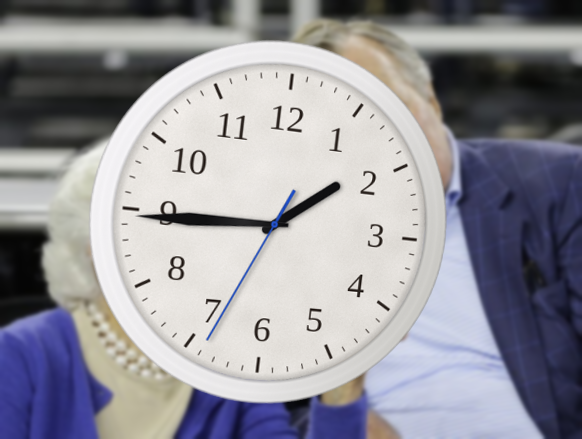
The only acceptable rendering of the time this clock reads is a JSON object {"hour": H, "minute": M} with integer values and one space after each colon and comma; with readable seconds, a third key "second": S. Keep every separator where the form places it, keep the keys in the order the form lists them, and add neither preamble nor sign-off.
{"hour": 1, "minute": 44, "second": 34}
